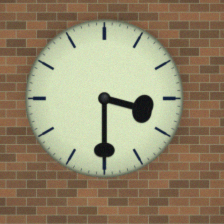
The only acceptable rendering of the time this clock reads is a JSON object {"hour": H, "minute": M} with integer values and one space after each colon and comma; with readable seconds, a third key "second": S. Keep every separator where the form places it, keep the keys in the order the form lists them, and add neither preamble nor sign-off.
{"hour": 3, "minute": 30}
